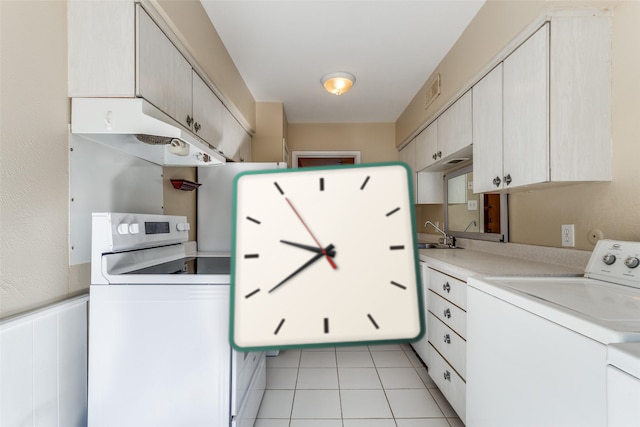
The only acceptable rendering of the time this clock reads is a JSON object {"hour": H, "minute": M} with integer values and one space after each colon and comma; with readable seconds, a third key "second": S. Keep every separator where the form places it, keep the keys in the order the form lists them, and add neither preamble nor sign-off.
{"hour": 9, "minute": 38, "second": 55}
